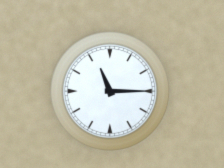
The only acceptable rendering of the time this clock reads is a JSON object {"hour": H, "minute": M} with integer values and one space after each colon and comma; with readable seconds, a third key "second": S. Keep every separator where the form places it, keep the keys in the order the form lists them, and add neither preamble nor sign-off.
{"hour": 11, "minute": 15}
